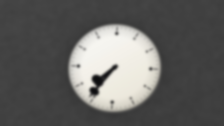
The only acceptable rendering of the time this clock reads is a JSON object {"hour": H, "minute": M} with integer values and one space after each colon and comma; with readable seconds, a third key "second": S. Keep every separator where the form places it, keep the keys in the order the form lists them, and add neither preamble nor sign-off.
{"hour": 7, "minute": 36}
